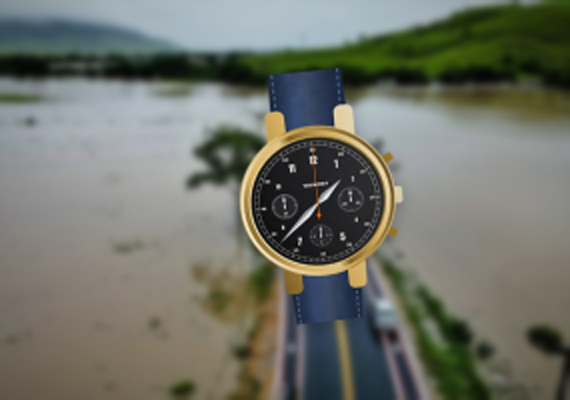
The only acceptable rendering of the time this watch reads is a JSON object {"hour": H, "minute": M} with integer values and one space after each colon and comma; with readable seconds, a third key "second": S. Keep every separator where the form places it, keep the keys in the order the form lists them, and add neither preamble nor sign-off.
{"hour": 1, "minute": 38}
